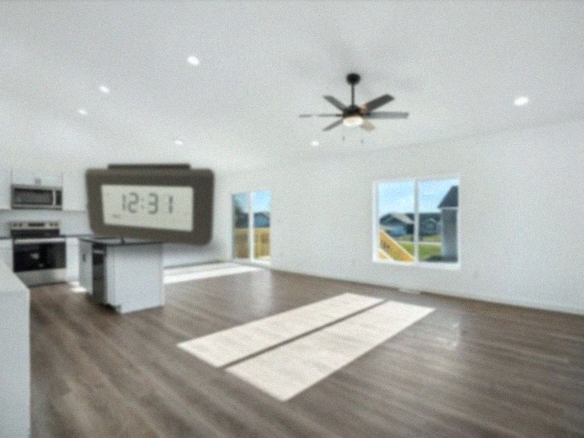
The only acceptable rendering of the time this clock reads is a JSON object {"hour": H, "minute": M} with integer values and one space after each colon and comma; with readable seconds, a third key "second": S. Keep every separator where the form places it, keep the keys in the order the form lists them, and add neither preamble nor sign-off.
{"hour": 12, "minute": 31}
